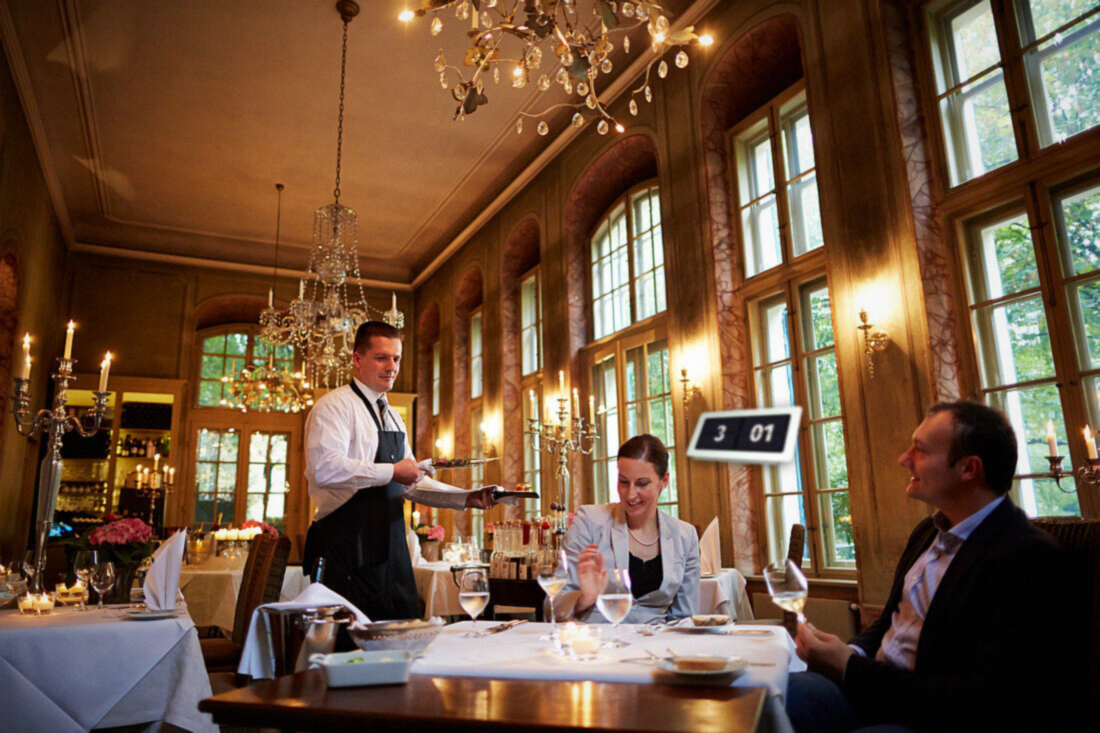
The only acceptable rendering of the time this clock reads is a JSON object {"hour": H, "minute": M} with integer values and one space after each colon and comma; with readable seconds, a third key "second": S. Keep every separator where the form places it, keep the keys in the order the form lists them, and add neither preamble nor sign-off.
{"hour": 3, "minute": 1}
